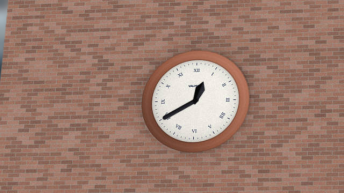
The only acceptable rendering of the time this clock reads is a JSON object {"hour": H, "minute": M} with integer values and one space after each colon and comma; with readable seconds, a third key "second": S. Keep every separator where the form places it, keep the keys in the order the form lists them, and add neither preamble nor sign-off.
{"hour": 12, "minute": 40}
